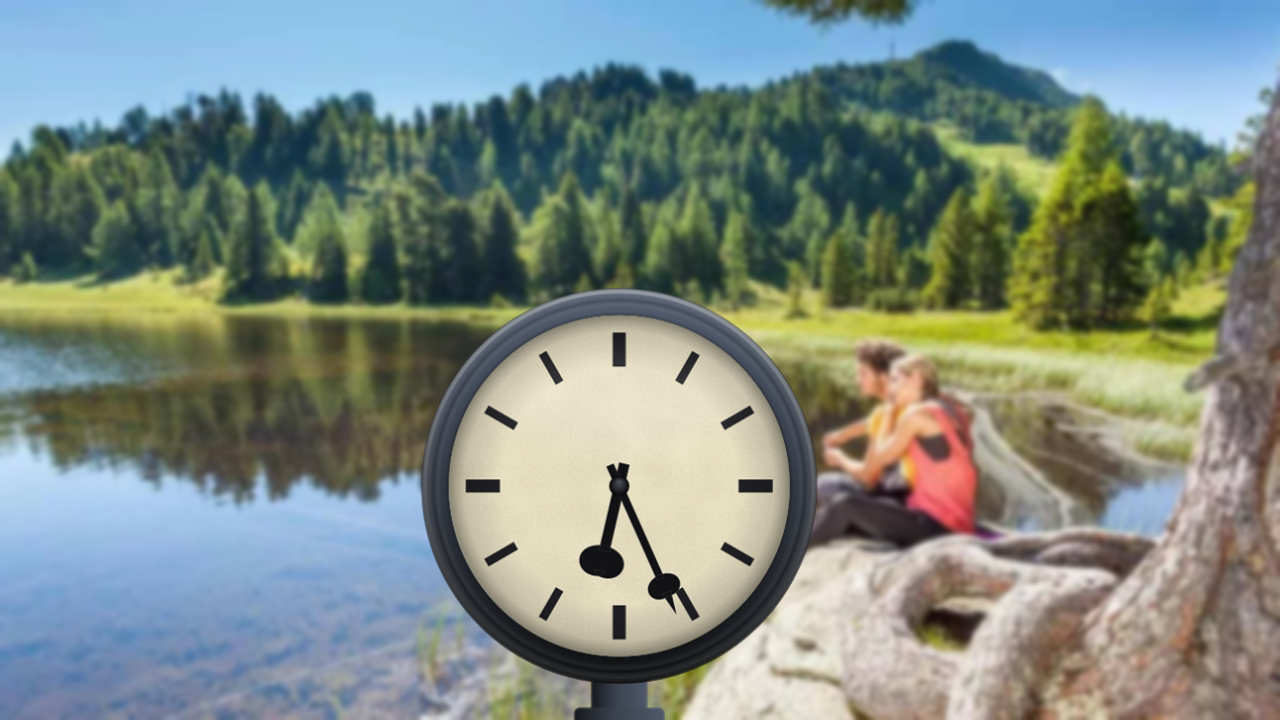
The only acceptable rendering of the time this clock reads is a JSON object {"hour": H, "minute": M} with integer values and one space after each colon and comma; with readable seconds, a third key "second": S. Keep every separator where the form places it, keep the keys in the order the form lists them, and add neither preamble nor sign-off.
{"hour": 6, "minute": 26}
